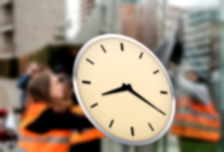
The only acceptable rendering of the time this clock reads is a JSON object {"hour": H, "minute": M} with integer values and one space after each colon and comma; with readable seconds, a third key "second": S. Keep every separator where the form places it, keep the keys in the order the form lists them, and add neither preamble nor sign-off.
{"hour": 8, "minute": 20}
